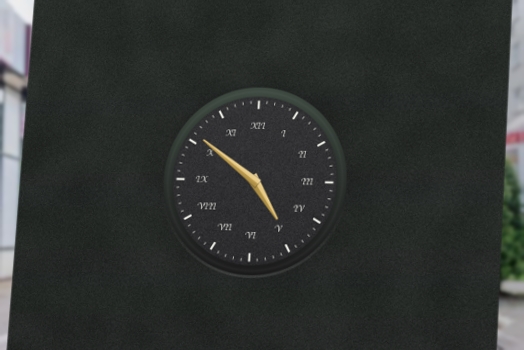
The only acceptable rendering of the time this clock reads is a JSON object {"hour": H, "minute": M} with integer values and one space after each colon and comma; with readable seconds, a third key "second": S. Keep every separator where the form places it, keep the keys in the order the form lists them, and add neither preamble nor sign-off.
{"hour": 4, "minute": 51}
